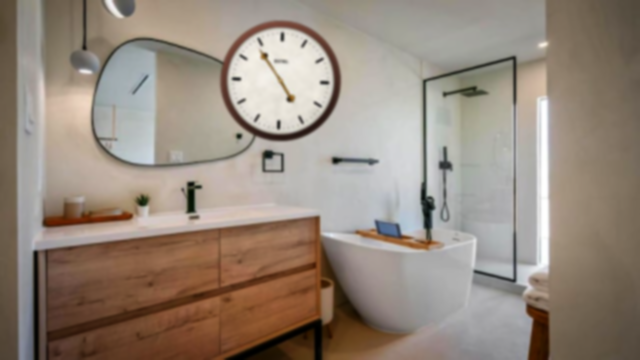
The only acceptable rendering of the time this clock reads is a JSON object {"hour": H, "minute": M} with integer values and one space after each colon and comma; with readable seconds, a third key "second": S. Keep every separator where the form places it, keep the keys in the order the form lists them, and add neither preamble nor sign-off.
{"hour": 4, "minute": 54}
